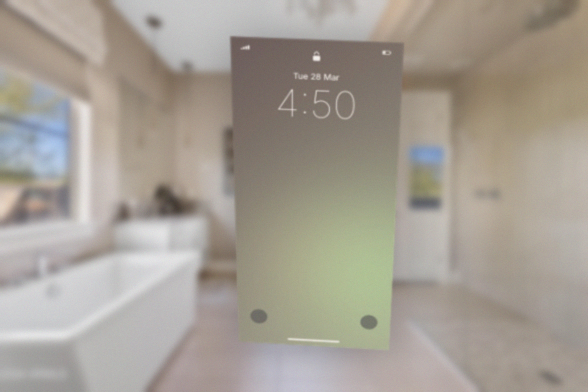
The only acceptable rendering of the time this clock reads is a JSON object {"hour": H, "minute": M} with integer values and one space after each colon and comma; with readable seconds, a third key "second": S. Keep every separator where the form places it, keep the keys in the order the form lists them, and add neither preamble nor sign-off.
{"hour": 4, "minute": 50}
